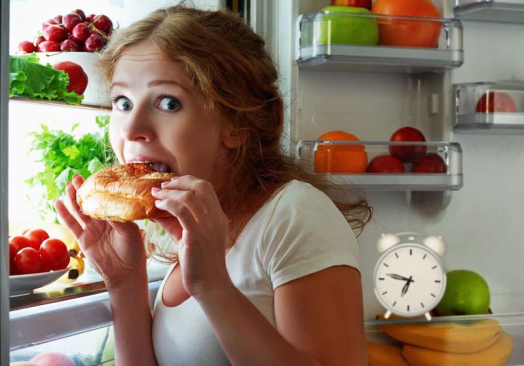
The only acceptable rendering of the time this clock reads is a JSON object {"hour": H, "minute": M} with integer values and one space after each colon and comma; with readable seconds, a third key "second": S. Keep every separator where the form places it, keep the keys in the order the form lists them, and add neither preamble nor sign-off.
{"hour": 6, "minute": 47}
